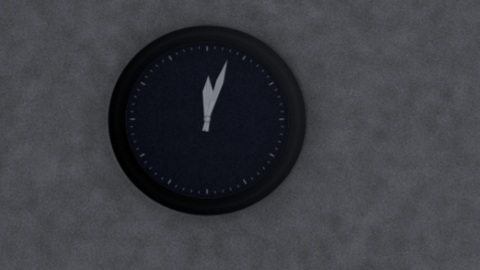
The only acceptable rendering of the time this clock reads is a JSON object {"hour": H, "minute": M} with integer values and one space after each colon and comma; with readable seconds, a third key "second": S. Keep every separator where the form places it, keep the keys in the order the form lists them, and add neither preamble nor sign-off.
{"hour": 12, "minute": 3}
